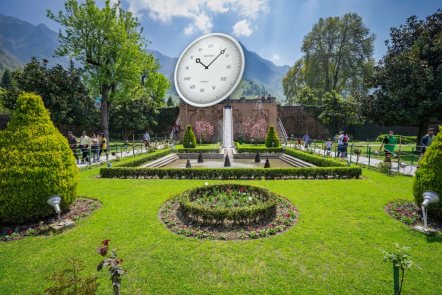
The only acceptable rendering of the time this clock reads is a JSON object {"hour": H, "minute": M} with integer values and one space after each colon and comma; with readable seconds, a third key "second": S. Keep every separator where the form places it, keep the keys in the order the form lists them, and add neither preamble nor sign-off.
{"hour": 10, "minute": 7}
